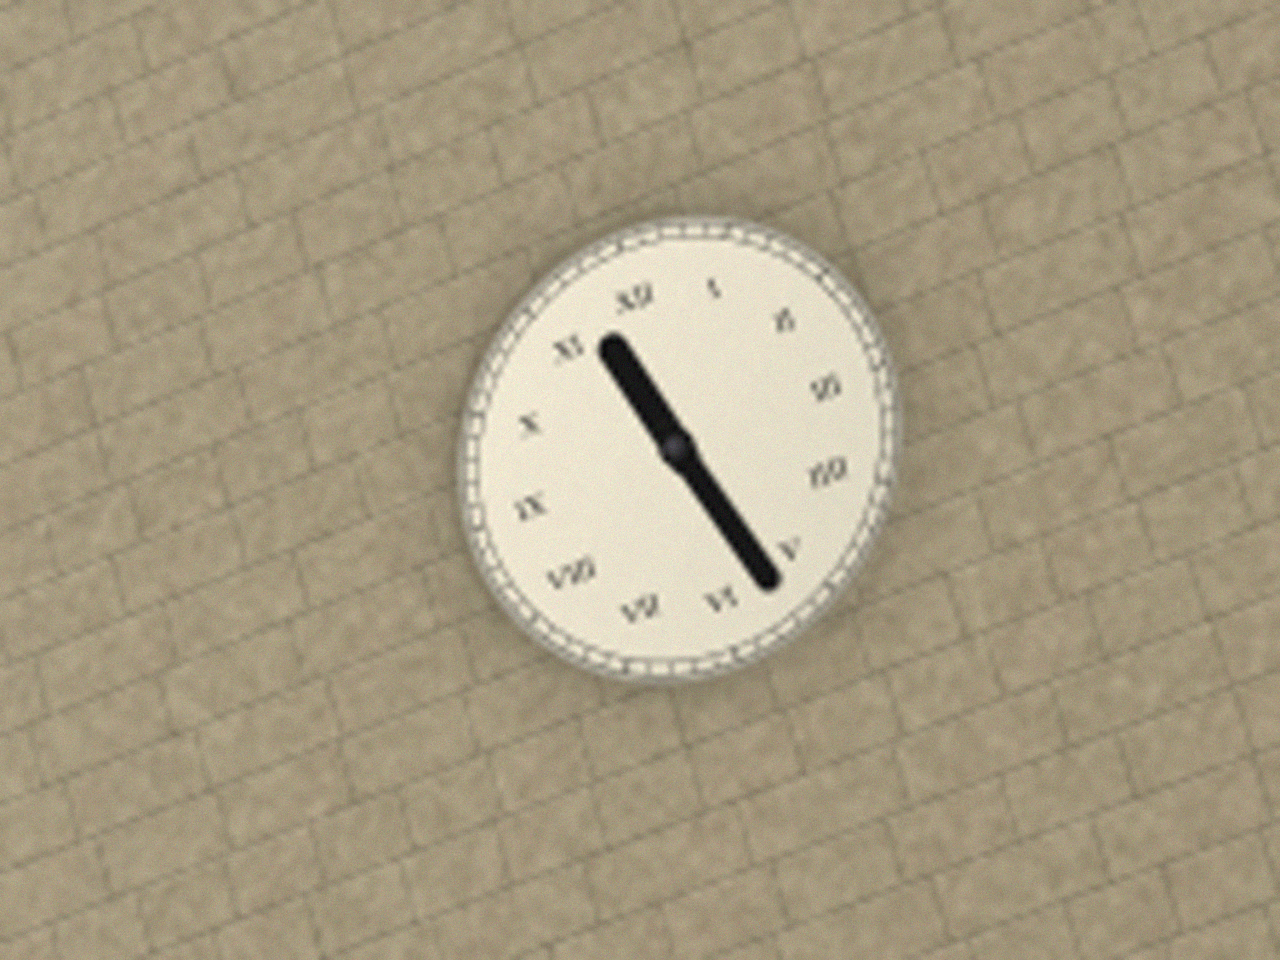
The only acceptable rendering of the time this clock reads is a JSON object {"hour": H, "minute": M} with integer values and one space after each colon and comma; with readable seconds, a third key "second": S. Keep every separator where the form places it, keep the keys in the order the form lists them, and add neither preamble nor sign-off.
{"hour": 11, "minute": 27}
